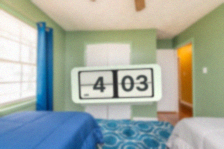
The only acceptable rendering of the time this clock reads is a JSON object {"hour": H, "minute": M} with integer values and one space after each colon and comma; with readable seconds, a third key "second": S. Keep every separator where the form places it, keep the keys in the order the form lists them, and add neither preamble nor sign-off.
{"hour": 4, "minute": 3}
